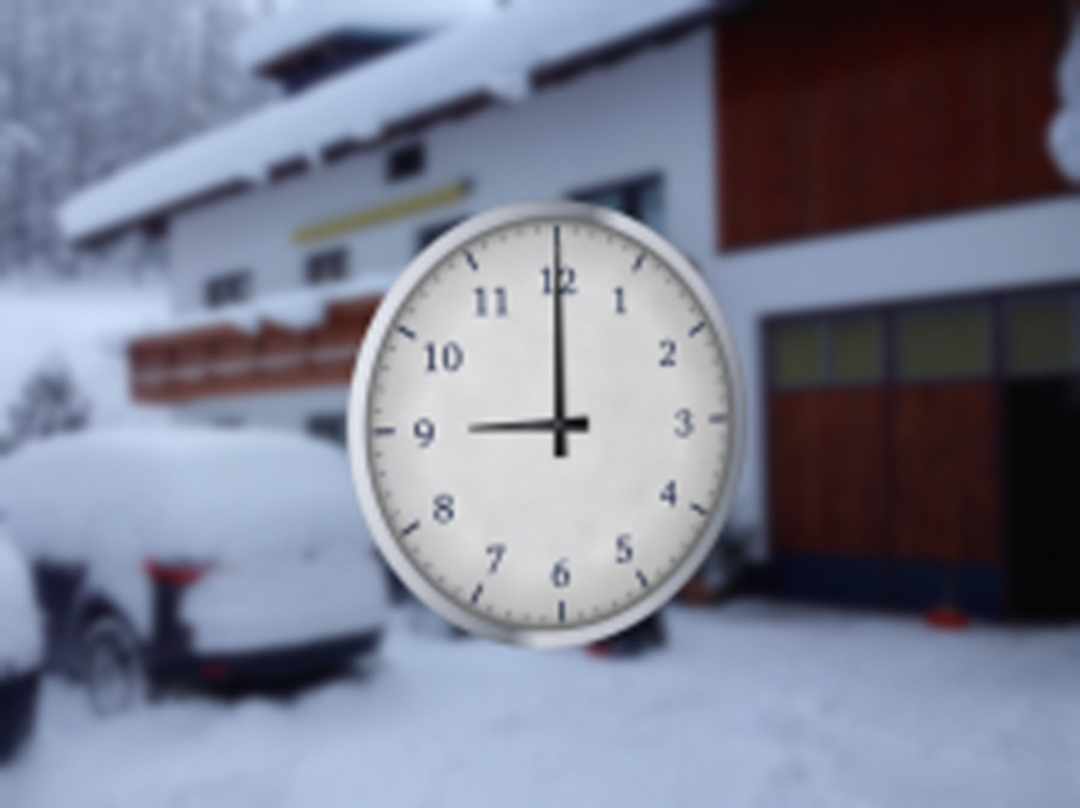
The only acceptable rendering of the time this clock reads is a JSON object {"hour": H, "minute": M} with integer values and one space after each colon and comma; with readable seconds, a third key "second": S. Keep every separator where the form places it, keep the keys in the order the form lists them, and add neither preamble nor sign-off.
{"hour": 9, "minute": 0}
